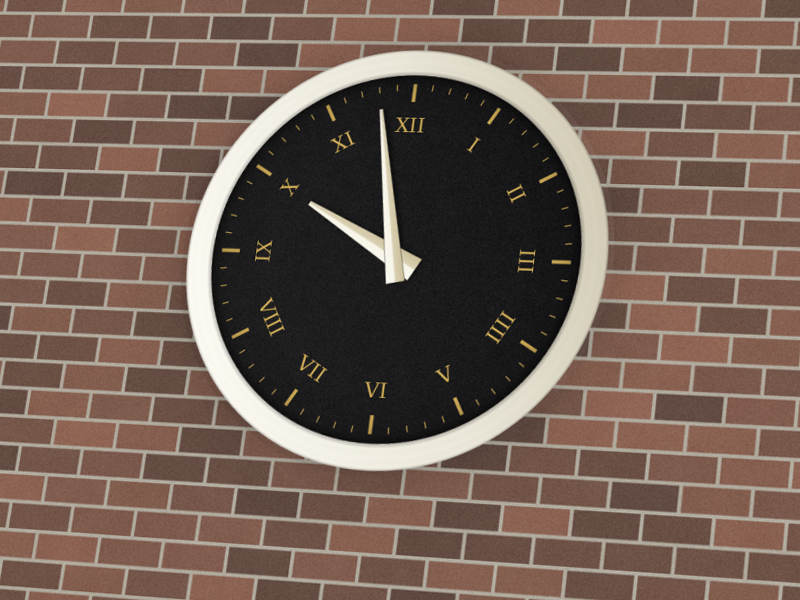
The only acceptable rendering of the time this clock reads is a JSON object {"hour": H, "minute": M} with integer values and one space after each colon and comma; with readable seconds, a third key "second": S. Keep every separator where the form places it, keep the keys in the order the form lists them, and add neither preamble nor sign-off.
{"hour": 9, "minute": 58}
